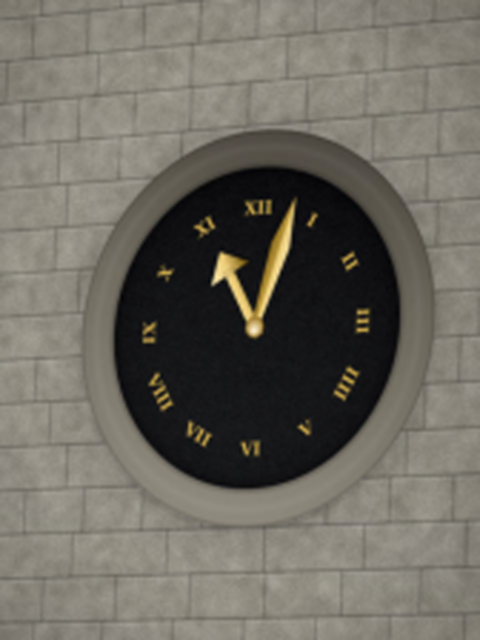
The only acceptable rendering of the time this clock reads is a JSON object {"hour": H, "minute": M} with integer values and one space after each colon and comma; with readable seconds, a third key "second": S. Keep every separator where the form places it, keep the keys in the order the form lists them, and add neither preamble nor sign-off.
{"hour": 11, "minute": 3}
